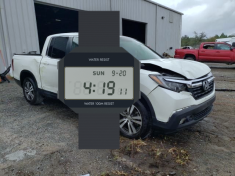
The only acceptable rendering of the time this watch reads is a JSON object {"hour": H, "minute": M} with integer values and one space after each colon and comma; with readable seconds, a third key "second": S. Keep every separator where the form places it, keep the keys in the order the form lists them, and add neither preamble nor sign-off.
{"hour": 4, "minute": 19, "second": 11}
